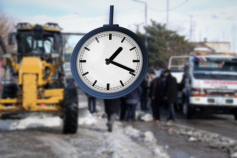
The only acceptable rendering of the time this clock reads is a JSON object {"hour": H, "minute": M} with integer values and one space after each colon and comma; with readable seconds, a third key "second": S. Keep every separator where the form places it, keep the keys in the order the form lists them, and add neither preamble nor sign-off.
{"hour": 1, "minute": 19}
